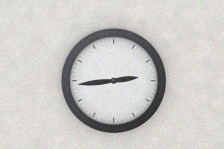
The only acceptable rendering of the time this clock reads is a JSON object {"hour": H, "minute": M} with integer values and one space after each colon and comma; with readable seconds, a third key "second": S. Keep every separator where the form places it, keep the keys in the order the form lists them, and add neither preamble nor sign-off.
{"hour": 2, "minute": 44}
